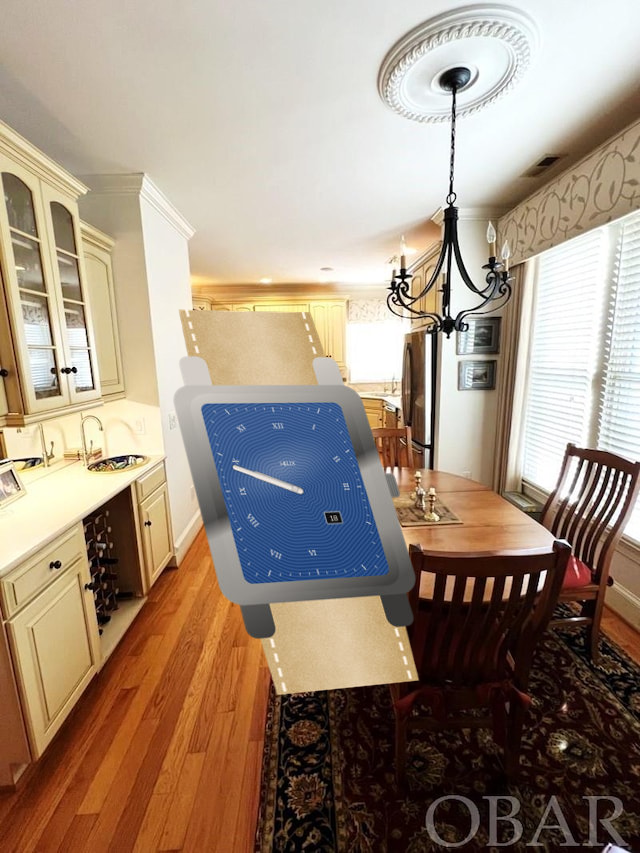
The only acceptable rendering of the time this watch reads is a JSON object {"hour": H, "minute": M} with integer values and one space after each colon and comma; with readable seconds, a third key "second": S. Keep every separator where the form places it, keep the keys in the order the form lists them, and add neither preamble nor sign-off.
{"hour": 9, "minute": 49}
